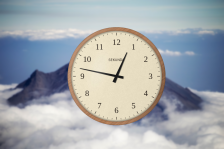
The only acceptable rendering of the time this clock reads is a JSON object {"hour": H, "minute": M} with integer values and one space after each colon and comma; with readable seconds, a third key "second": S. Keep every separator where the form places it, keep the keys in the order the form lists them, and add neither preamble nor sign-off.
{"hour": 12, "minute": 47}
